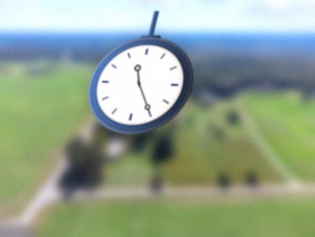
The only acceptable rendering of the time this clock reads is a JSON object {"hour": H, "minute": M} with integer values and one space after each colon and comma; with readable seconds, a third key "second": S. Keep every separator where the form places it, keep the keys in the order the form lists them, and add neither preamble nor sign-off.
{"hour": 11, "minute": 25}
